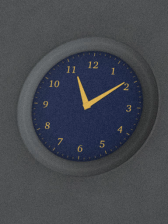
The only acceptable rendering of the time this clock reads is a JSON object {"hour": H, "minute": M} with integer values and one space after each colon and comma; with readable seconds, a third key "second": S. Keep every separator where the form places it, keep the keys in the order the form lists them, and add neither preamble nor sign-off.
{"hour": 11, "minute": 9}
